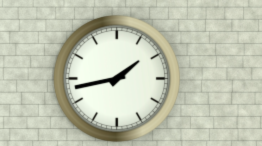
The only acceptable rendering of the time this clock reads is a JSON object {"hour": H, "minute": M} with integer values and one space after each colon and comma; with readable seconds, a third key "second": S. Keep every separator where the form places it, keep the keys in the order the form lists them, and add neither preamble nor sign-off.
{"hour": 1, "minute": 43}
